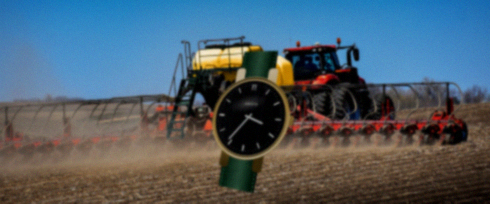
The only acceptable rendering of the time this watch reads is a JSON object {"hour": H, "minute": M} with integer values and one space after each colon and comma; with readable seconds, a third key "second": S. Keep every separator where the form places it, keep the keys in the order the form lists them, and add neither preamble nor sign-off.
{"hour": 3, "minute": 36}
